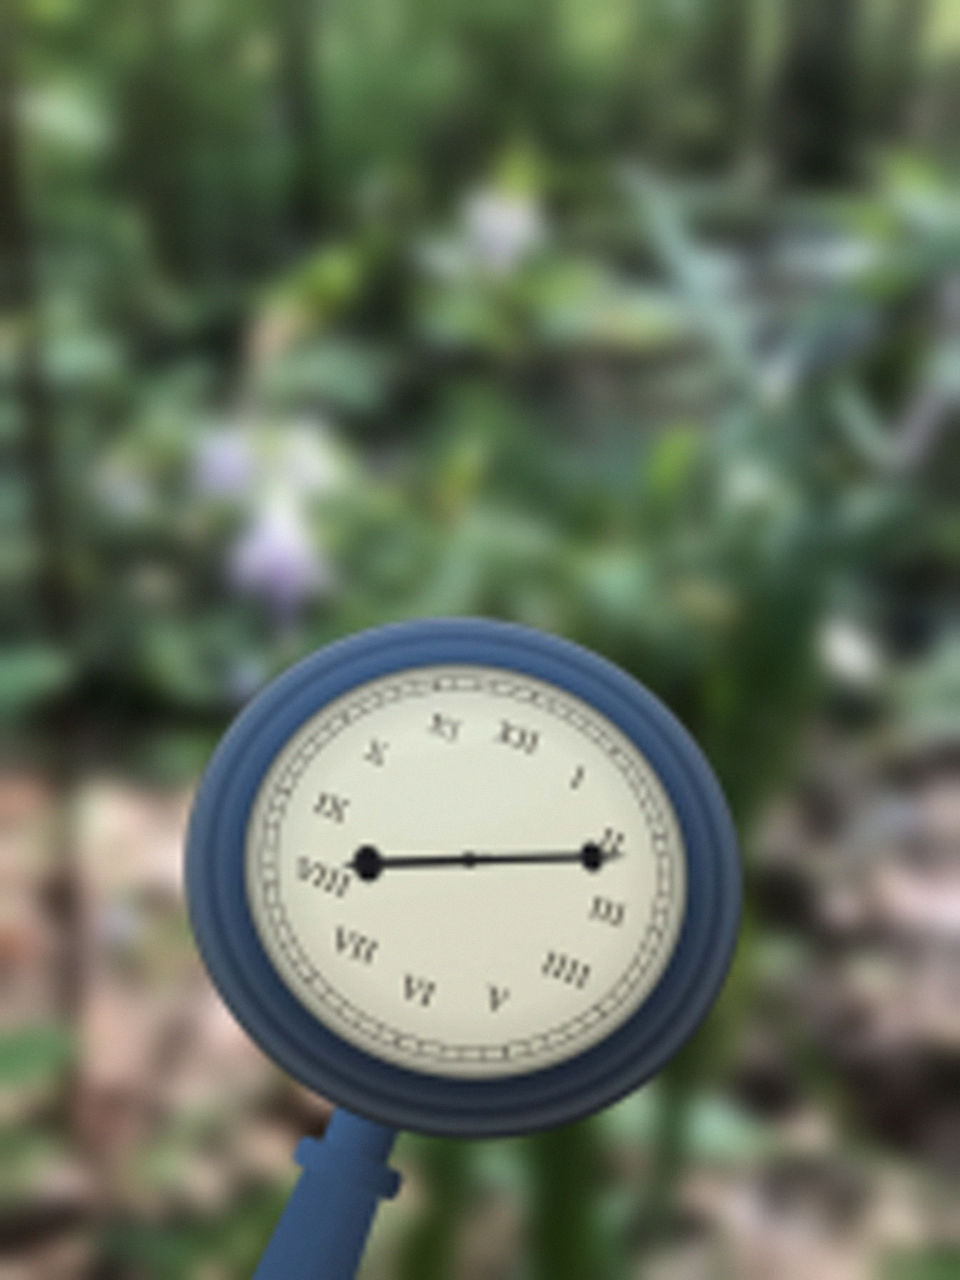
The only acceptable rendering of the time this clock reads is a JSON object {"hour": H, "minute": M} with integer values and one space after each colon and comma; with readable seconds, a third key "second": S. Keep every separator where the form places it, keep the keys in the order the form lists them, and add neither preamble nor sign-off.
{"hour": 8, "minute": 11}
